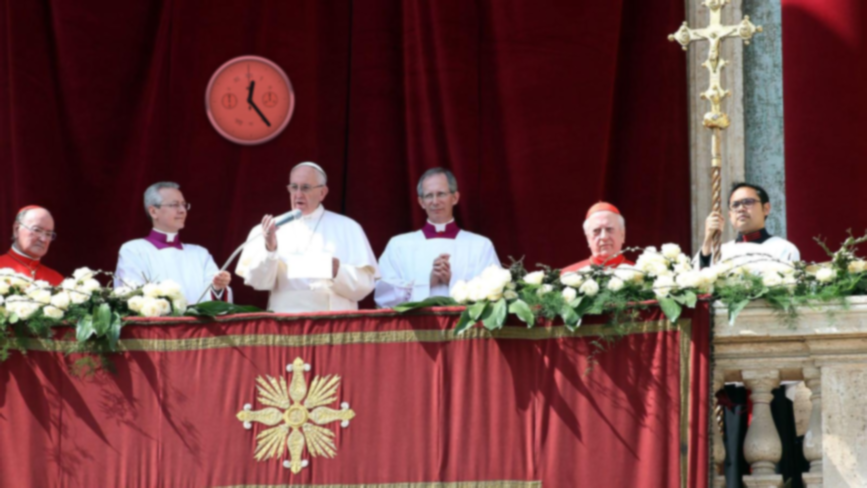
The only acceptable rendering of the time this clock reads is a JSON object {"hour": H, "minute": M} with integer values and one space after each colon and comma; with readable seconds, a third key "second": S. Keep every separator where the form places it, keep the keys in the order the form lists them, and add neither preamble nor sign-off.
{"hour": 12, "minute": 24}
